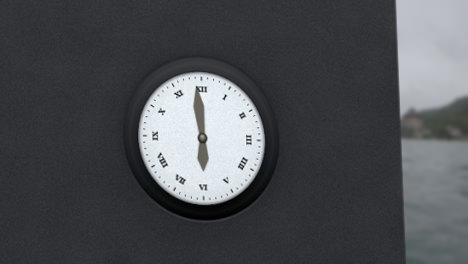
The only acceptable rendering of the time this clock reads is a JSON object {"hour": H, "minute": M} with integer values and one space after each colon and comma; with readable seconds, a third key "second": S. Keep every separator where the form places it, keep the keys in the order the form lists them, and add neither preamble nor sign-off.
{"hour": 5, "minute": 59}
